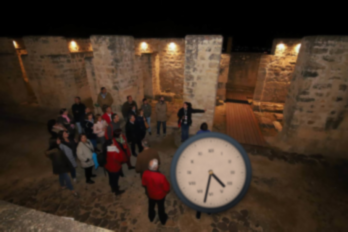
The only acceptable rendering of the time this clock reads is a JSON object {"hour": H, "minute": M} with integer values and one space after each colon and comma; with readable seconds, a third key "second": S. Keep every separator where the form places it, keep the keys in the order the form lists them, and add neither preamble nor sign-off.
{"hour": 4, "minute": 32}
